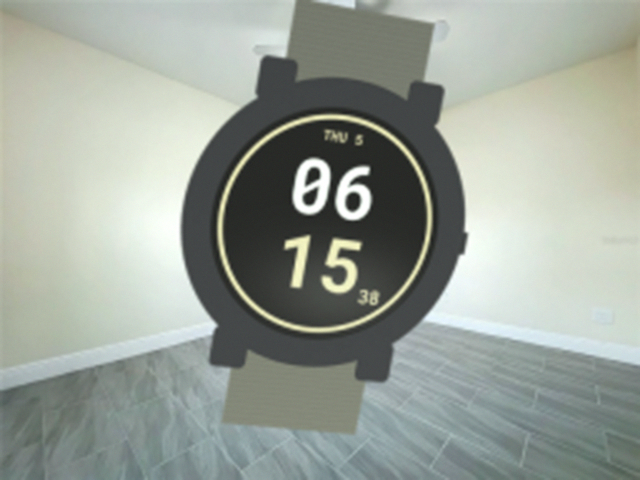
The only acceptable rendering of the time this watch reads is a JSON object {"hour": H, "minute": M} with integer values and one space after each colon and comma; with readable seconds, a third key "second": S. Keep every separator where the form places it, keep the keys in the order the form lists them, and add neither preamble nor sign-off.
{"hour": 6, "minute": 15}
